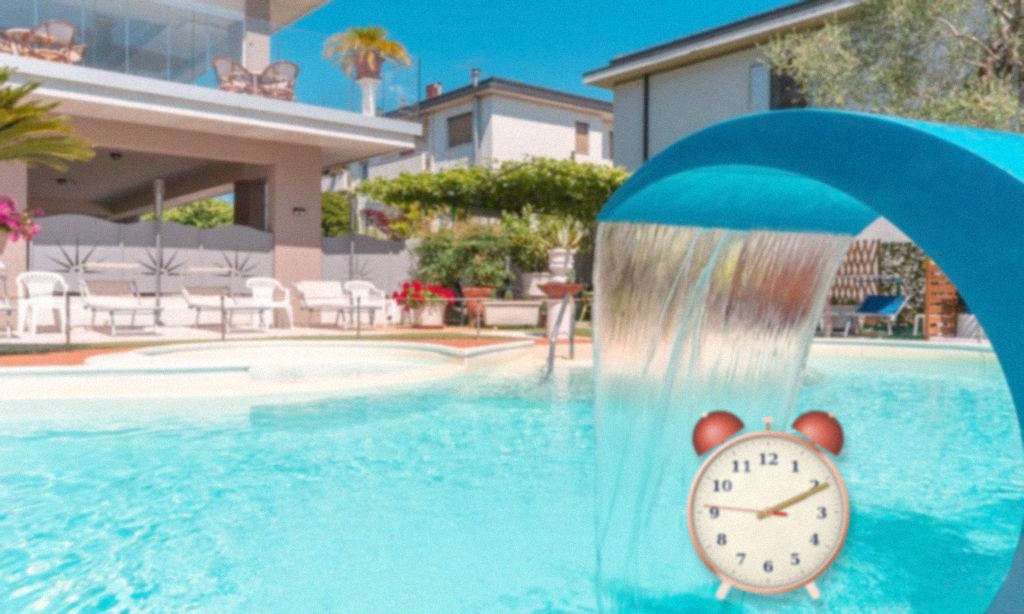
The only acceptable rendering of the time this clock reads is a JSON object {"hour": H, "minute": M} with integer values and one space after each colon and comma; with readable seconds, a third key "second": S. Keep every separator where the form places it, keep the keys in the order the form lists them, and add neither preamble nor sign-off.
{"hour": 2, "minute": 10, "second": 46}
